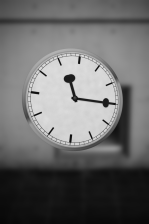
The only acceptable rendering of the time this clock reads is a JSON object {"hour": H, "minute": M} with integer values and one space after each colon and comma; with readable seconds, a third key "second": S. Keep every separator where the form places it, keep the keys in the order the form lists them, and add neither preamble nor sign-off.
{"hour": 11, "minute": 15}
